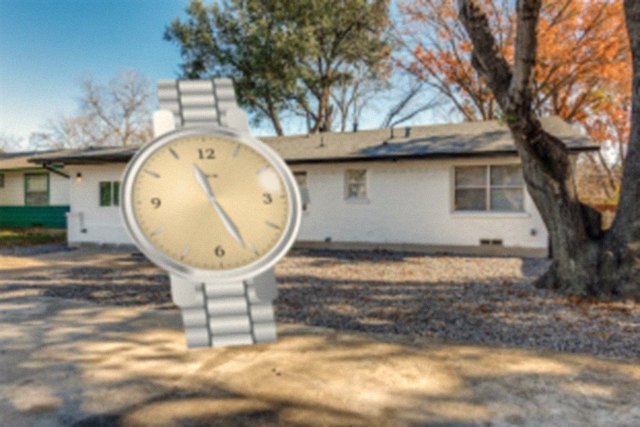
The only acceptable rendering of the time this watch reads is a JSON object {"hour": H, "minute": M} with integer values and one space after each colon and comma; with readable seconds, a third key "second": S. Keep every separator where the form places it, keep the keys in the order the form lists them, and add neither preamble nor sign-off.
{"hour": 11, "minute": 26}
